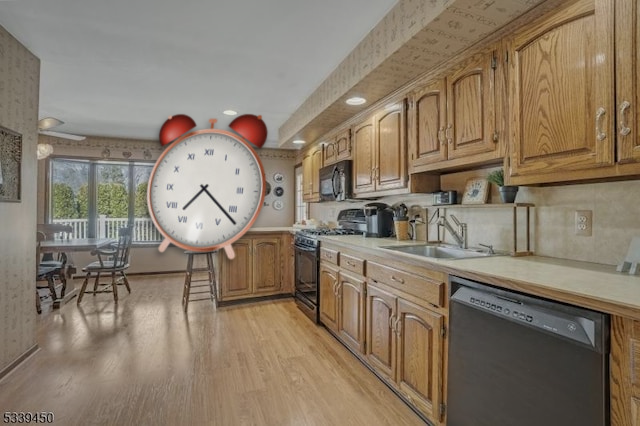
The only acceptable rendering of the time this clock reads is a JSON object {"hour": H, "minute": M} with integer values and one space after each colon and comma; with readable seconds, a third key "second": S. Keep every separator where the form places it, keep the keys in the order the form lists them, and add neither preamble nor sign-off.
{"hour": 7, "minute": 22}
